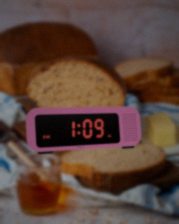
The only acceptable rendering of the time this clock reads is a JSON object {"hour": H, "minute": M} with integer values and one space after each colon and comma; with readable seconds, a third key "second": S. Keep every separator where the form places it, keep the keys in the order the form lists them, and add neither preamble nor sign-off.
{"hour": 1, "minute": 9}
